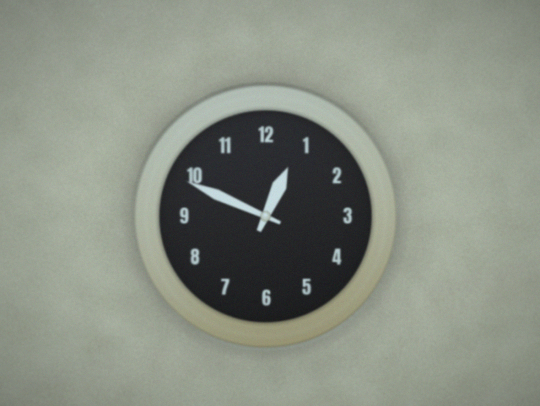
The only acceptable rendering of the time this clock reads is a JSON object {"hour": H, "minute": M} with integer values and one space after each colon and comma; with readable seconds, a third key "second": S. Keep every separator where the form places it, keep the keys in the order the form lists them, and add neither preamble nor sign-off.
{"hour": 12, "minute": 49}
